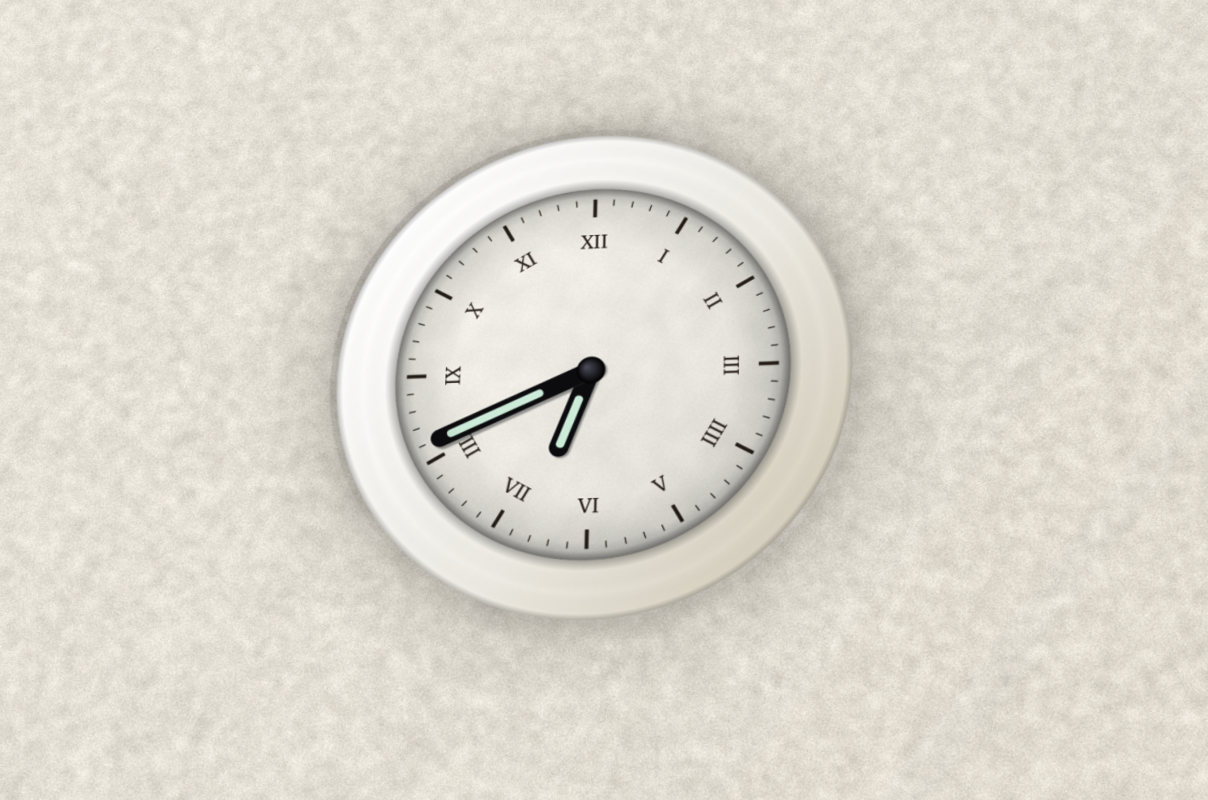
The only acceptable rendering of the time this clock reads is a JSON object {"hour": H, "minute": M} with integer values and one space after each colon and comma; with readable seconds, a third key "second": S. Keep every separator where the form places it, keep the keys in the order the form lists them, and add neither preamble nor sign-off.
{"hour": 6, "minute": 41}
